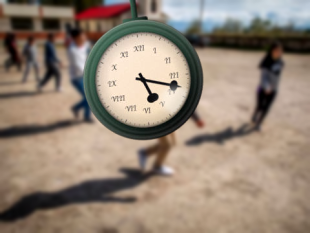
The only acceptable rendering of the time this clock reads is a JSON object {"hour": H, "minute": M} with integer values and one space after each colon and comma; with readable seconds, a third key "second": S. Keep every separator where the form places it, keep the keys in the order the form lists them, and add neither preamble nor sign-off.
{"hour": 5, "minute": 18}
